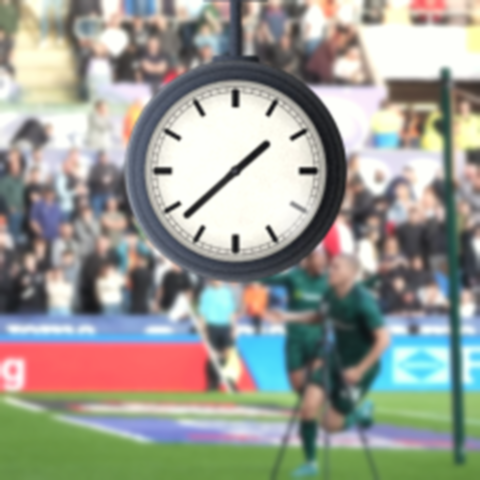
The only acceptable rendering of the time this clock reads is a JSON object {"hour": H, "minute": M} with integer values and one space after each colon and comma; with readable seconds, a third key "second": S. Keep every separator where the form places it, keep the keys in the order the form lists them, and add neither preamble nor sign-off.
{"hour": 1, "minute": 38}
